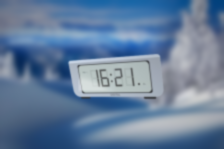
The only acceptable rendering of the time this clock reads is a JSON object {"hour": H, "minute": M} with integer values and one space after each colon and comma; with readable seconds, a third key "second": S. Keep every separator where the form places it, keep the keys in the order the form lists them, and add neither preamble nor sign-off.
{"hour": 16, "minute": 21}
